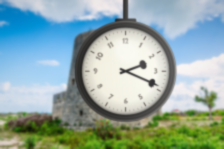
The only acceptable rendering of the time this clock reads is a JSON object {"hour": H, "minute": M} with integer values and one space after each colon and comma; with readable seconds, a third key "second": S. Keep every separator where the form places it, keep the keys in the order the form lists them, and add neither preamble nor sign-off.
{"hour": 2, "minute": 19}
